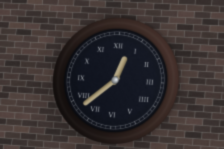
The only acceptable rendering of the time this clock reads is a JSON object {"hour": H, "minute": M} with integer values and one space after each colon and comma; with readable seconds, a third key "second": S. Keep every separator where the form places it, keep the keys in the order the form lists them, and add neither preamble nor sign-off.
{"hour": 12, "minute": 38}
